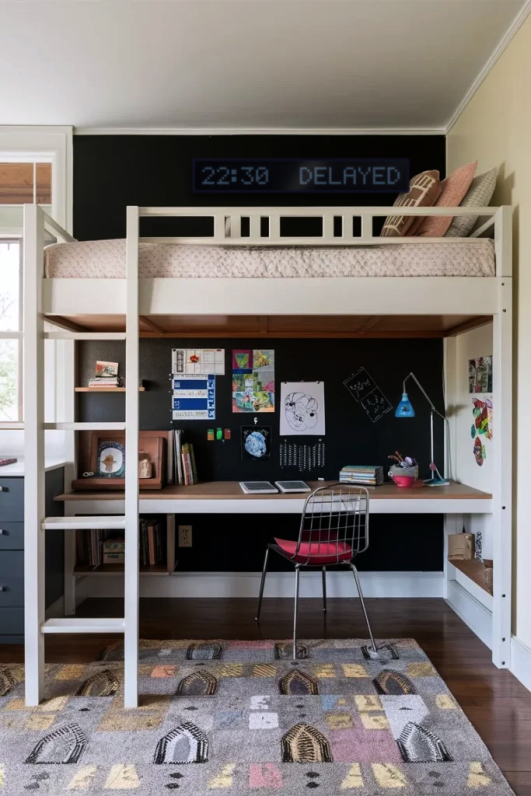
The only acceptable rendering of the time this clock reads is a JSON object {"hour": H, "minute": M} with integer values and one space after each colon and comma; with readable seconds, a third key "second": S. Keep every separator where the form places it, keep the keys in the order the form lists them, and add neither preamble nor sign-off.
{"hour": 22, "minute": 30}
